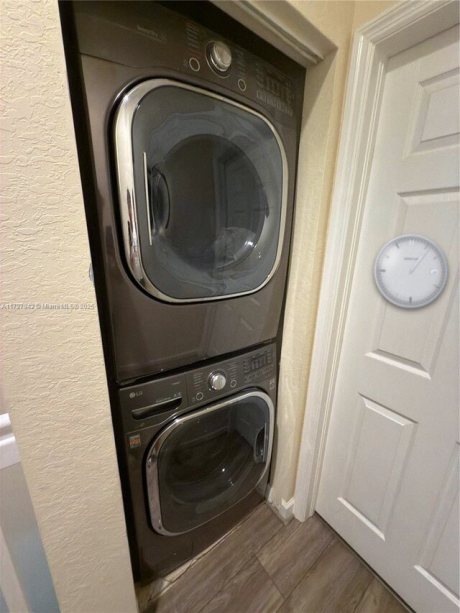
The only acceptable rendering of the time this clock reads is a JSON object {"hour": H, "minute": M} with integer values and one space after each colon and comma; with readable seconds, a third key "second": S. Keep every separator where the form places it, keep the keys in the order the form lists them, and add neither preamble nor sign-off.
{"hour": 1, "minute": 6}
